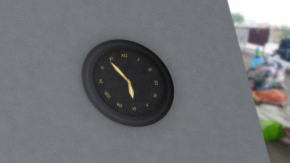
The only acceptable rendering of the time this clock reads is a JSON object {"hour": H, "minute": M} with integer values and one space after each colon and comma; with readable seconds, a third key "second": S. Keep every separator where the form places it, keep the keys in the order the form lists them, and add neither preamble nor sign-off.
{"hour": 5, "minute": 54}
